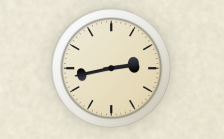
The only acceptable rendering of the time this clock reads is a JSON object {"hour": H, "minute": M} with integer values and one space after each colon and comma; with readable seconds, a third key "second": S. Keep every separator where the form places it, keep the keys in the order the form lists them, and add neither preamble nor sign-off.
{"hour": 2, "minute": 43}
